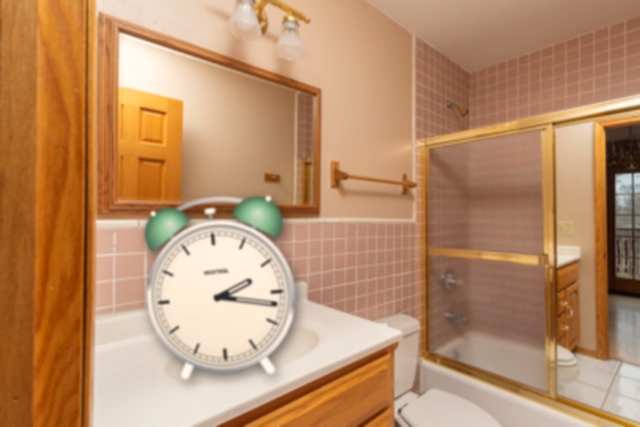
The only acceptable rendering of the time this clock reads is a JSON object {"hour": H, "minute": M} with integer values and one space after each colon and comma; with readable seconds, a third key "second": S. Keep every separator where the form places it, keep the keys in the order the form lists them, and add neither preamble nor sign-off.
{"hour": 2, "minute": 17}
